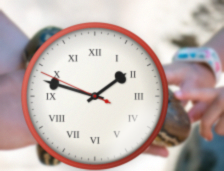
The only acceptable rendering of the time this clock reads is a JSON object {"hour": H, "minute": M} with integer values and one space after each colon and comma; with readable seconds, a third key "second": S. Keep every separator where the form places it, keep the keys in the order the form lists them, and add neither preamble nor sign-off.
{"hour": 1, "minute": 47, "second": 49}
